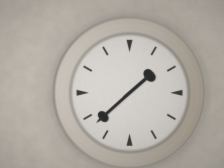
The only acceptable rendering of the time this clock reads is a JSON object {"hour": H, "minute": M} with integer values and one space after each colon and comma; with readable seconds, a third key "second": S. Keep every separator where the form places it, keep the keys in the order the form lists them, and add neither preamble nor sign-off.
{"hour": 1, "minute": 38}
